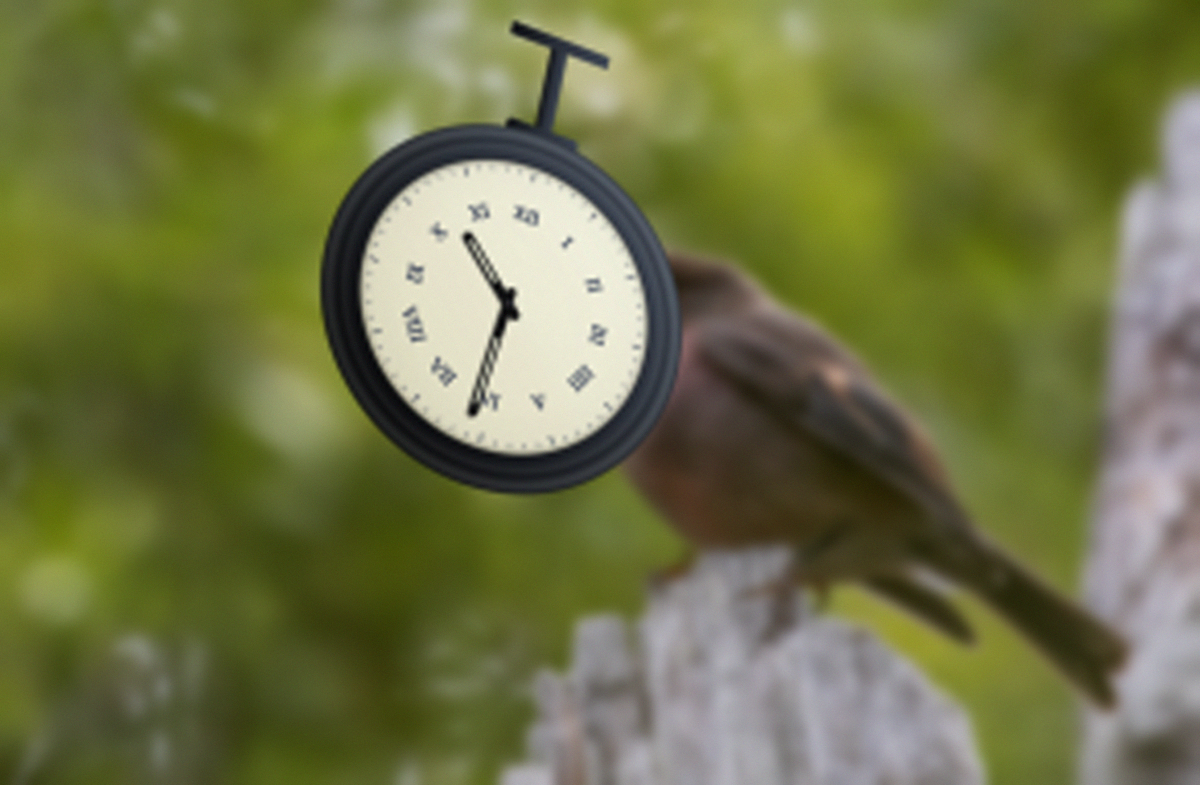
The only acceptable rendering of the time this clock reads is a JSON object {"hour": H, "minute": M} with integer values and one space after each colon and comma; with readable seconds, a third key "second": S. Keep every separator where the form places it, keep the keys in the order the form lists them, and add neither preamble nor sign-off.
{"hour": 10, "minute": 31}
